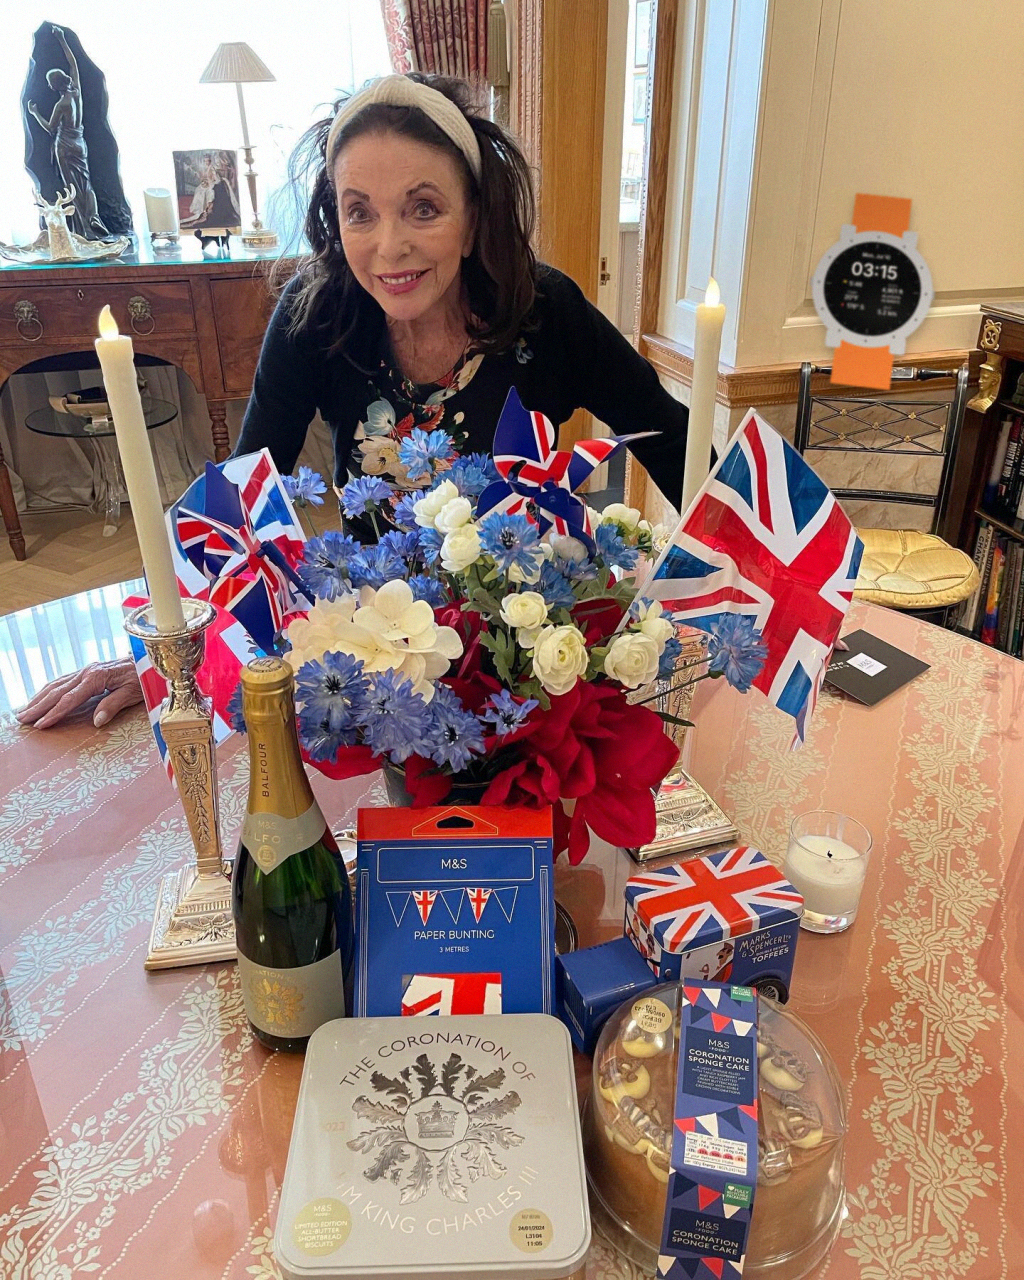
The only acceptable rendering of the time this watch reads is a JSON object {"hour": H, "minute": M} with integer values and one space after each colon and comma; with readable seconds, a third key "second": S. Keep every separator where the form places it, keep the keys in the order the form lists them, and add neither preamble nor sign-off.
{"hour": 3, "minute": 15}
